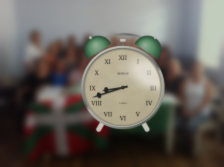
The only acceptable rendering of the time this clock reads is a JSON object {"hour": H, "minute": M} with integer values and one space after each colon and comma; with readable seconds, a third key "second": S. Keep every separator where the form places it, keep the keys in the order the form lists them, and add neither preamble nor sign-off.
{"hour": 8, "minute": 42}
